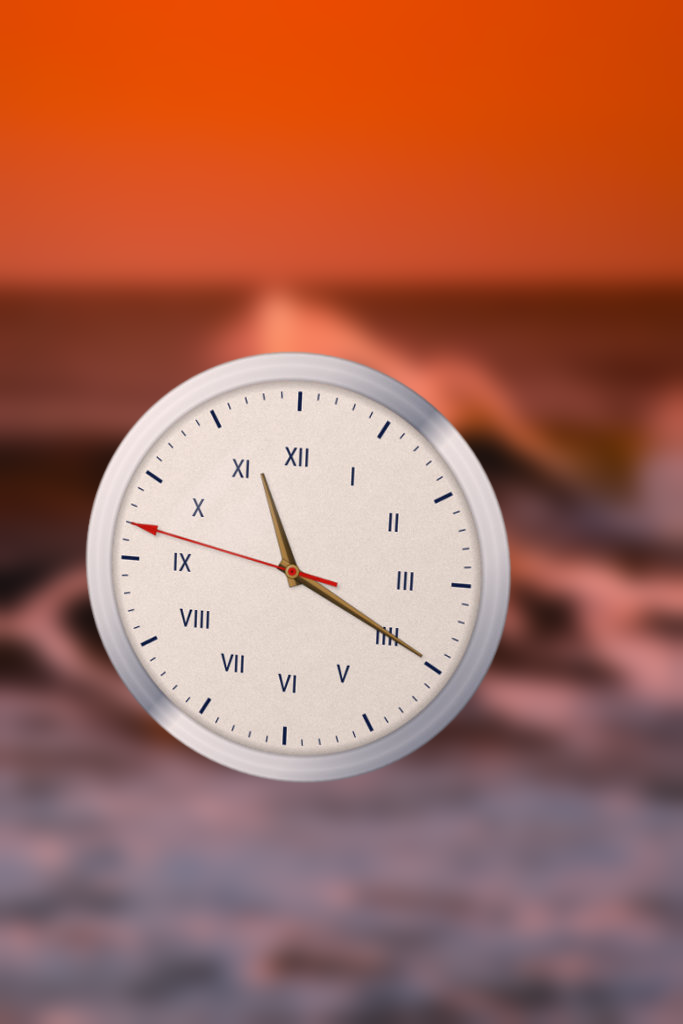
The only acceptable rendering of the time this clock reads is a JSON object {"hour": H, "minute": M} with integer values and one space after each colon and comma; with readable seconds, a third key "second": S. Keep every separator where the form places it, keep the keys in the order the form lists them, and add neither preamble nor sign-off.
{"hour": 11, "minute": 19, "second": 47}
